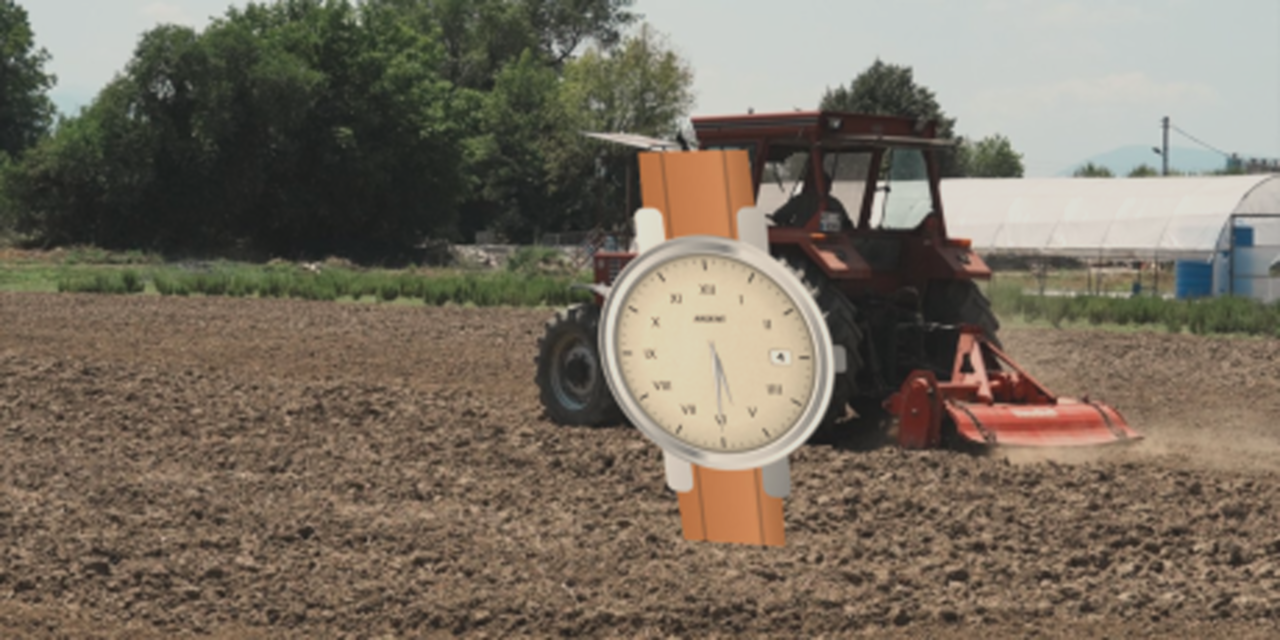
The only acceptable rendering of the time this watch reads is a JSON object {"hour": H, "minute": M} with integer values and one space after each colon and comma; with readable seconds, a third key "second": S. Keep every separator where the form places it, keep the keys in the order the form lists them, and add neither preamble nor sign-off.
{"hour": 5, "minute": 30}
